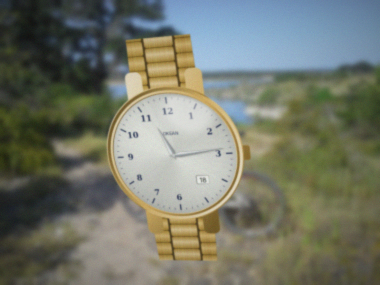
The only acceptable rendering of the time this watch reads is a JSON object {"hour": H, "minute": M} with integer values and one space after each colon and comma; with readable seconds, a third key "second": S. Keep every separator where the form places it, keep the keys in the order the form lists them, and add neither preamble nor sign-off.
{"hour": 11, "minute": 14}
